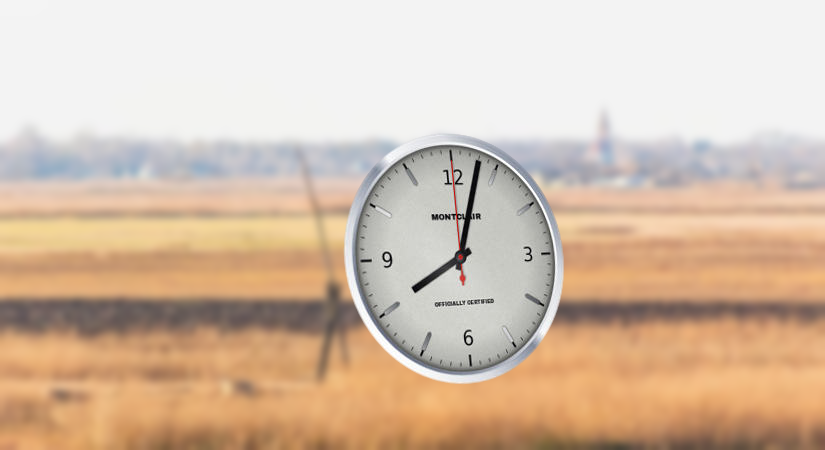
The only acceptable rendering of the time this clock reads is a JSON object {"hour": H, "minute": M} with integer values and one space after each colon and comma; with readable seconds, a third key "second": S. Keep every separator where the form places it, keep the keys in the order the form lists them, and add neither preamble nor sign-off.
{"hour": 8, "minute": 3, "second": 0}
